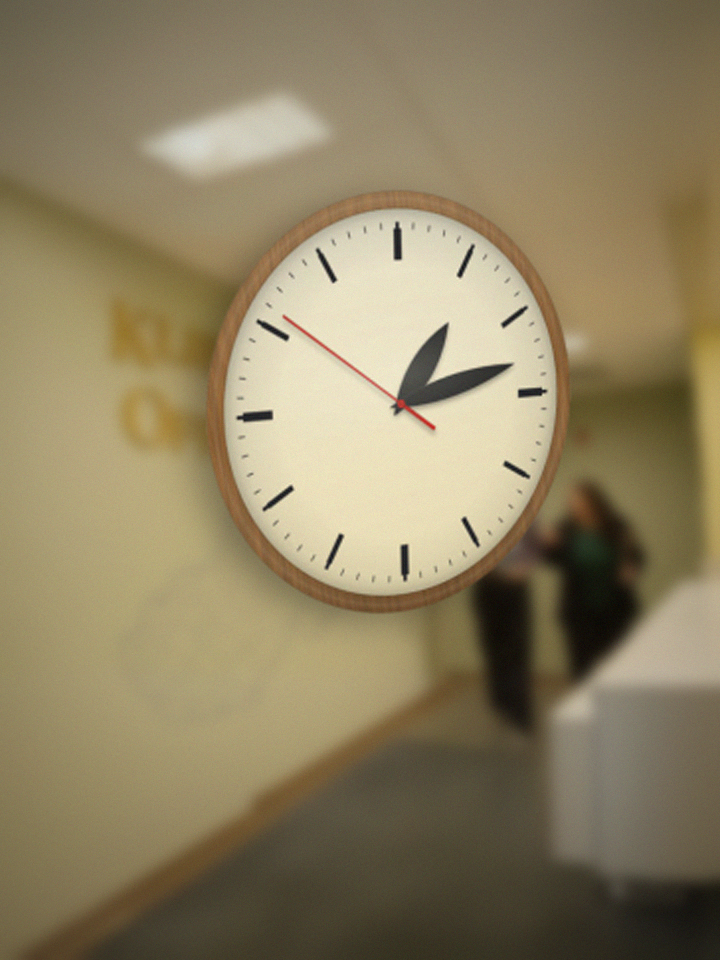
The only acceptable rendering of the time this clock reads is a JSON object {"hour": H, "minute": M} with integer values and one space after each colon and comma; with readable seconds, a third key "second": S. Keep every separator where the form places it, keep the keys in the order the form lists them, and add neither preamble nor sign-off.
{"hour": 1, "minute": 12, "second": 51}
